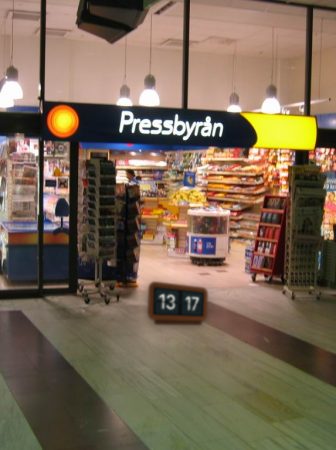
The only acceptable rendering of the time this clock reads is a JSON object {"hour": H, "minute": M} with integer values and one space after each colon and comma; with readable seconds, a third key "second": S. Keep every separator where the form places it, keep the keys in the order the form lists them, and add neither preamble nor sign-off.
{"hour": 13, "minute": 17}
